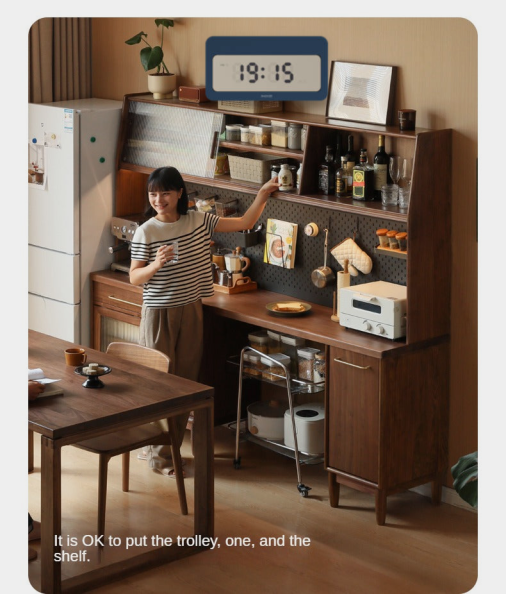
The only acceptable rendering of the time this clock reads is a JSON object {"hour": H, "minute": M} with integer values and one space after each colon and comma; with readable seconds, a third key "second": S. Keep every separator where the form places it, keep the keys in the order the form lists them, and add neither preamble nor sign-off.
{"hour": 19, "minute": 15}
